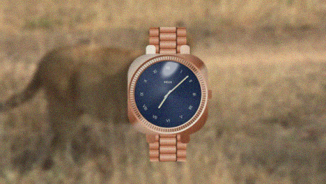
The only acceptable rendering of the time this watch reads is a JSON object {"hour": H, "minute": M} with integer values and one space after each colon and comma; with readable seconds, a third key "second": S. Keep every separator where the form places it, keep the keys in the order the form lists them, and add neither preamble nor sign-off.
{"hour": 7, "minute": 8}
